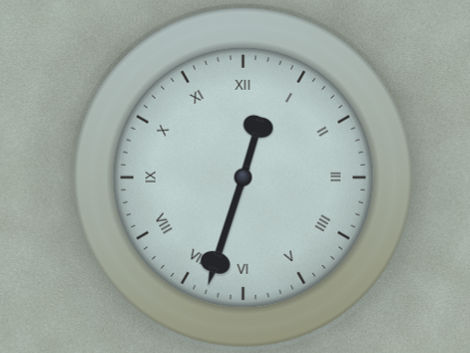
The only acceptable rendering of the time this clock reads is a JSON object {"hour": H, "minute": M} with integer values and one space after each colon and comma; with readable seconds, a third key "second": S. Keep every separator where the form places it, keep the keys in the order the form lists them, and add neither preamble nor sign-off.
{"hour": 12, "minute": 33}
